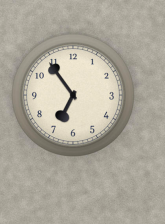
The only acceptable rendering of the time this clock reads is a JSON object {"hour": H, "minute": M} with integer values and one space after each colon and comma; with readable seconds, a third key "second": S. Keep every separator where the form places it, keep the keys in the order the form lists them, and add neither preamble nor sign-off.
{"hour": 6, "minute": 54}
